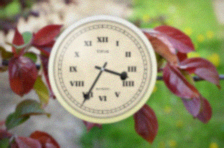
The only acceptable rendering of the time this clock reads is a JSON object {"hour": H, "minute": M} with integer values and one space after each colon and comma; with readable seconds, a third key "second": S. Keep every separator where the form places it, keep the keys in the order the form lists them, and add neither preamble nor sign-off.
{"hour": 3, "minute": 35}
